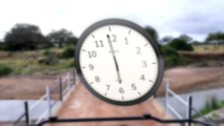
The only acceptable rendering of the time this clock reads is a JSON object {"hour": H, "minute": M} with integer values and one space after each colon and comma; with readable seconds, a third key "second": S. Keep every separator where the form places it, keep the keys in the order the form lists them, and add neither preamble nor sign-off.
{"hour": 5, "minute": 59}
